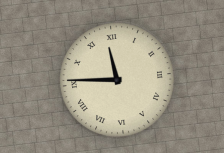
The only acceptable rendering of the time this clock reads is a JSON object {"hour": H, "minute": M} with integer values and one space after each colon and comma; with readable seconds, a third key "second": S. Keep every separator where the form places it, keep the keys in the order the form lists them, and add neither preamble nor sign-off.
{"hour": 11, "minute": 46}
